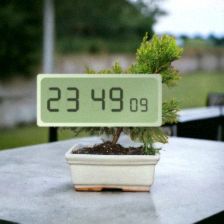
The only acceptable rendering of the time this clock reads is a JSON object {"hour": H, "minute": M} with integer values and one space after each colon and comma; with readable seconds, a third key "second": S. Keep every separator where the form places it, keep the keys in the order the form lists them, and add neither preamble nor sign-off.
{"hour": 23, "minute": 49, "second": 9}
